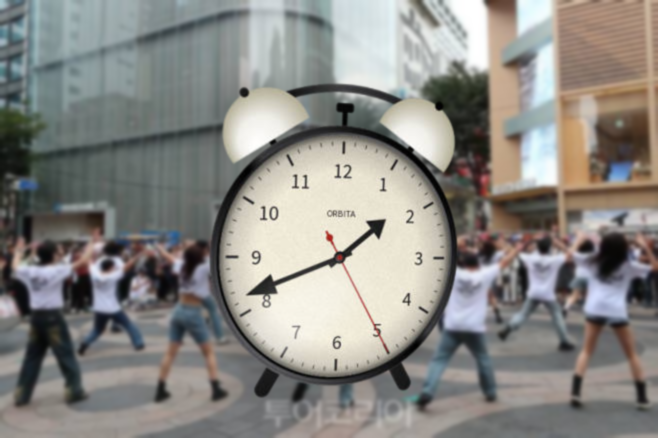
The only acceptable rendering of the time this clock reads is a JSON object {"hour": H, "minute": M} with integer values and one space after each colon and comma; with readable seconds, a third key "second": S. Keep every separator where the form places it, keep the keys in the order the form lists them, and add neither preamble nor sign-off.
{"hour": 1, "minute": 41, "second": 25}
